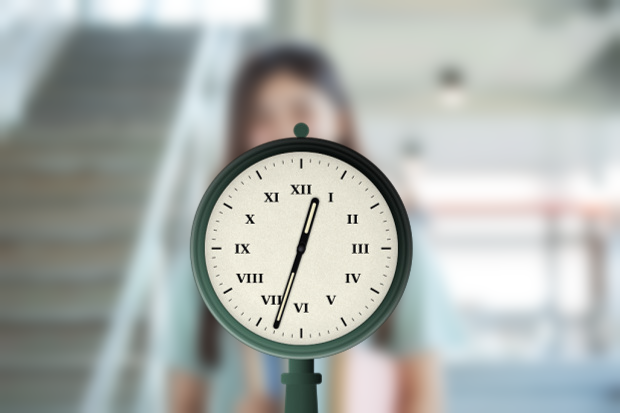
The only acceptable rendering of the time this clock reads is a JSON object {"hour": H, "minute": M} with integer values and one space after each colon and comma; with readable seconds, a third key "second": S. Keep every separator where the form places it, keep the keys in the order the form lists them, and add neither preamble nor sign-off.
{"hour": 12, "minute": 33}
